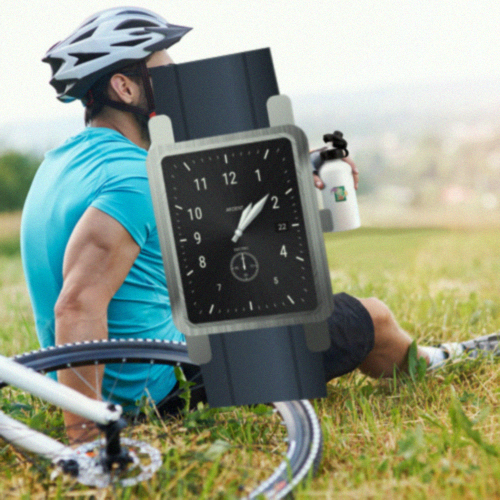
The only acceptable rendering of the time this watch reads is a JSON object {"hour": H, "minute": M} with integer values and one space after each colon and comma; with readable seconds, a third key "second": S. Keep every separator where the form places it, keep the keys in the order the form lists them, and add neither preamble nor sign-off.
{"hour": 1, "minute": 8}
